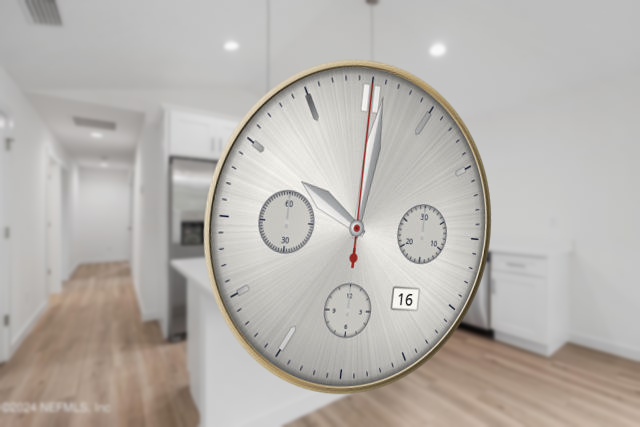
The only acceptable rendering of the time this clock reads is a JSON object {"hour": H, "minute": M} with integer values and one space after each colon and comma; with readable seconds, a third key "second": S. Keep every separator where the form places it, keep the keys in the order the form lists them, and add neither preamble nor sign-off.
{"hour": 10, "minute": 1}
